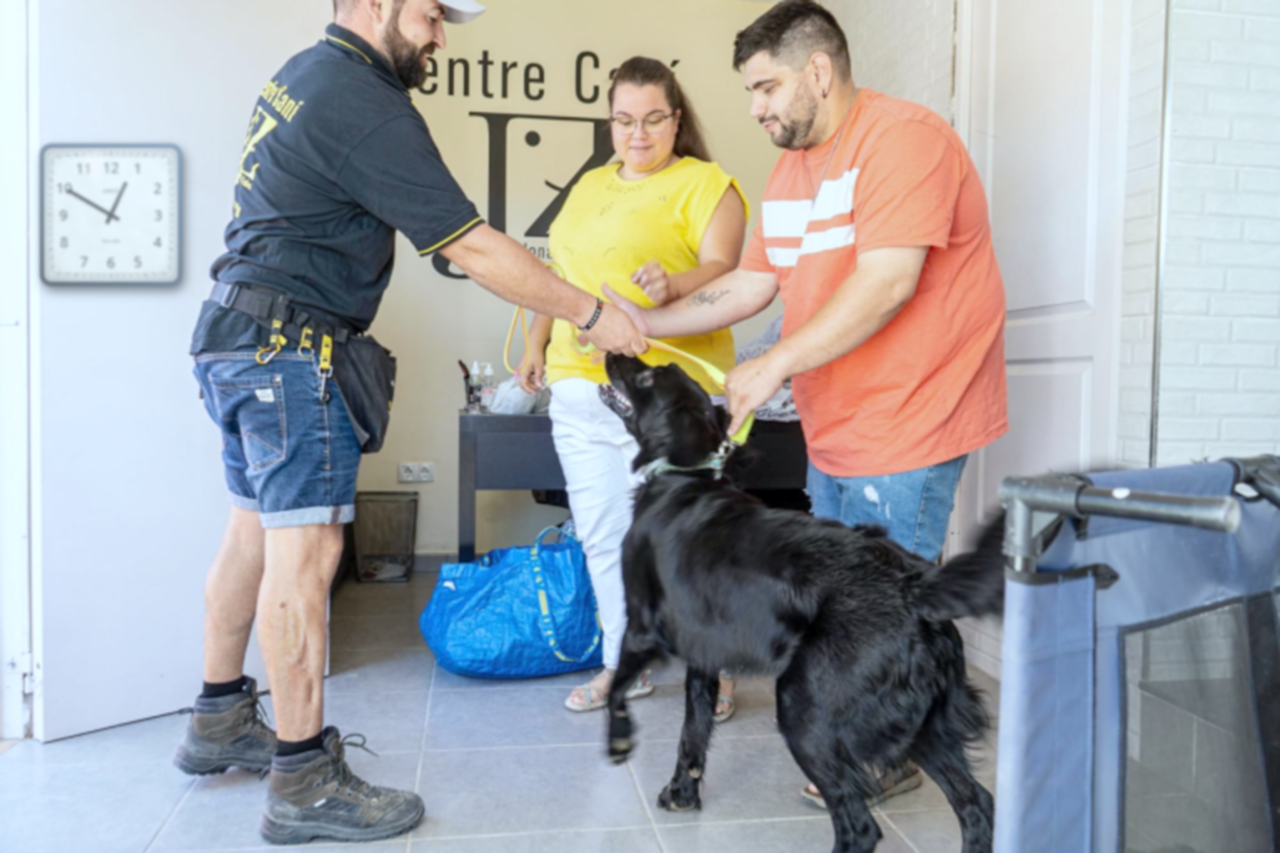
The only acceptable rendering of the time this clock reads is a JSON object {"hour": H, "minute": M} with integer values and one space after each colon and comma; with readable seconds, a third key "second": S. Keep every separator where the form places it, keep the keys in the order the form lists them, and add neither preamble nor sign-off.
{"hour": 12, "minute": 50}
